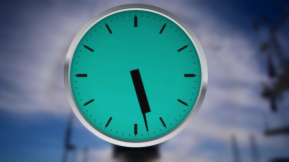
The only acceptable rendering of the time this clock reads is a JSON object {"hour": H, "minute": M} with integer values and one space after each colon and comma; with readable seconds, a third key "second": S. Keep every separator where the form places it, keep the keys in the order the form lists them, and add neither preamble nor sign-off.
{"hour": 5, "minute": 28}
